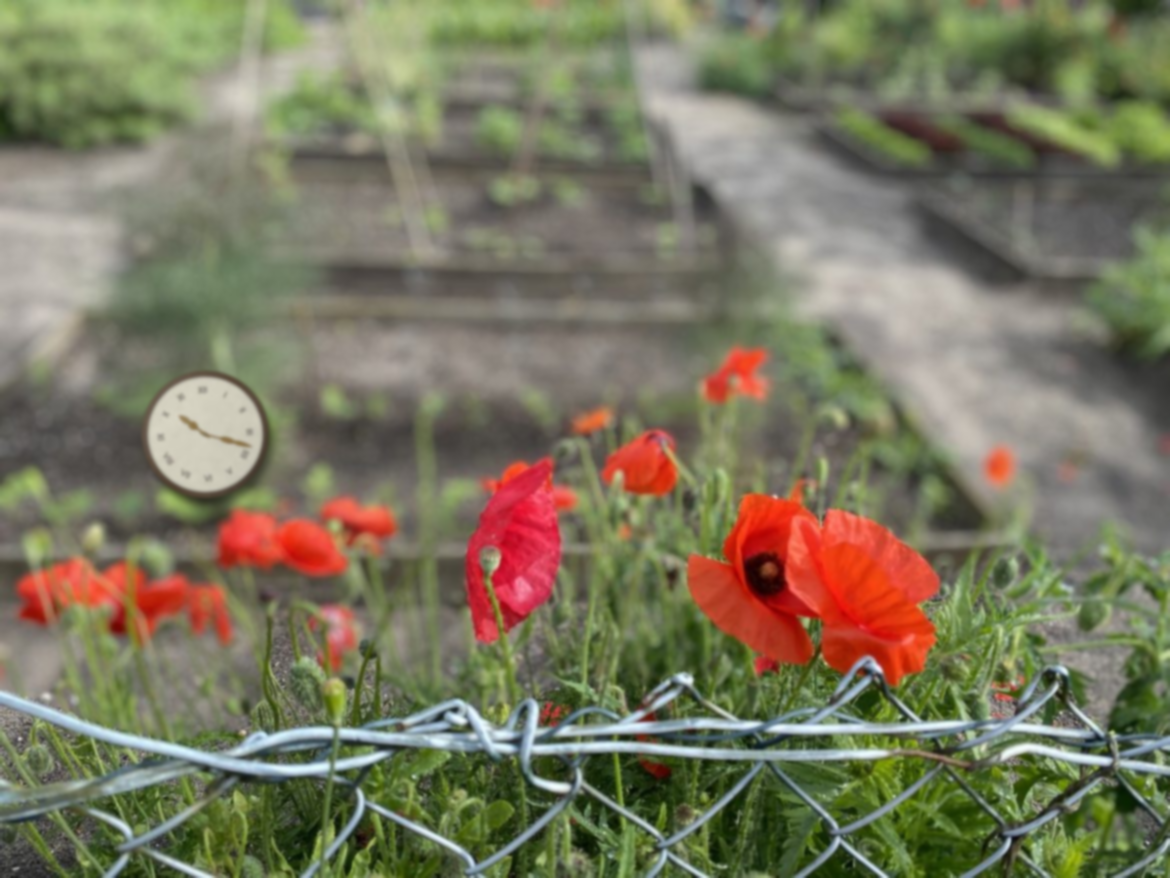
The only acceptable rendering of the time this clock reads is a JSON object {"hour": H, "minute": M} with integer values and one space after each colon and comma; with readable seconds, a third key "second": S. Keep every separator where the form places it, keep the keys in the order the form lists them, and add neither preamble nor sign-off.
{"hour": 10, "minute": 18}
